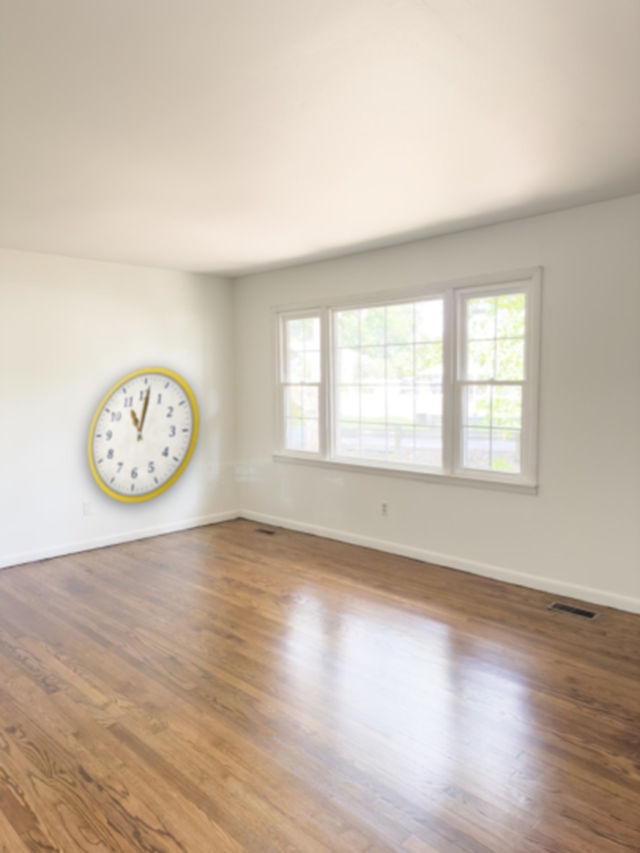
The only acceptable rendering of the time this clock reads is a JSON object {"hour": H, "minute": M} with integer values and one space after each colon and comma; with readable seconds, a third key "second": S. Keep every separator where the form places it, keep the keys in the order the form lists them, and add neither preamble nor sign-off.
{"hour": 11, "minute": 1}
